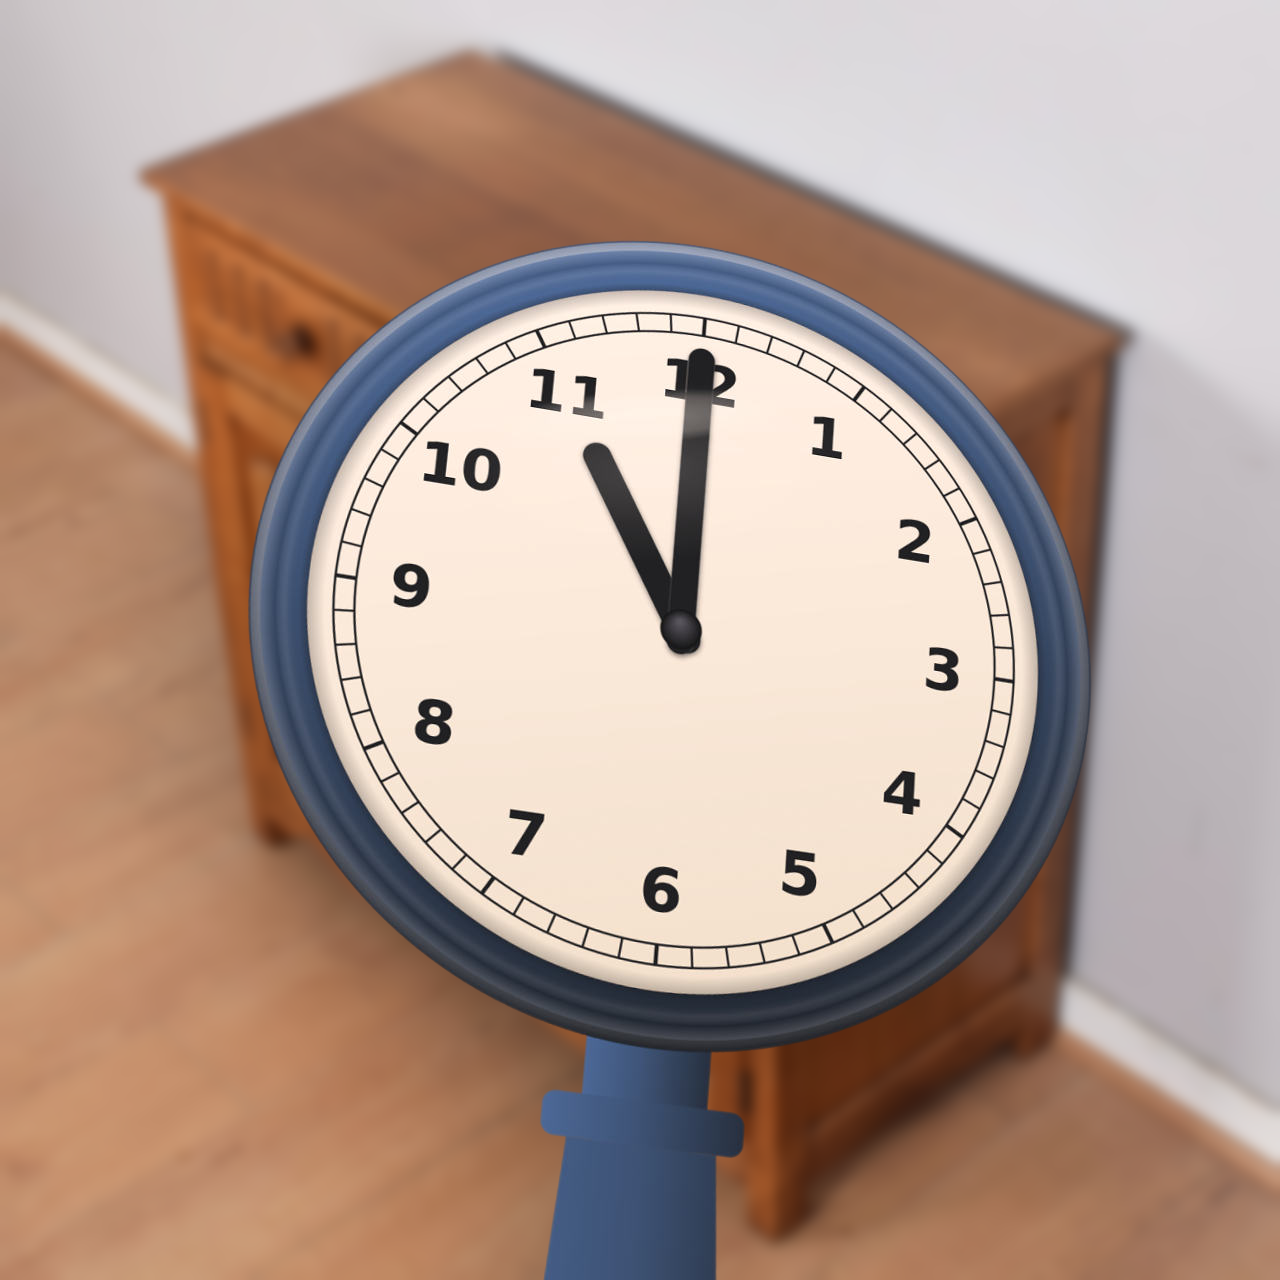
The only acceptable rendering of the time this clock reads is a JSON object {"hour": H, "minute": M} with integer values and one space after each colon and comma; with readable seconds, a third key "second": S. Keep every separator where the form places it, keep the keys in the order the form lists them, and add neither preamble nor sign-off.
{"hour": 11, "minute": 0}
